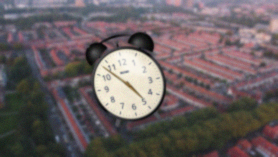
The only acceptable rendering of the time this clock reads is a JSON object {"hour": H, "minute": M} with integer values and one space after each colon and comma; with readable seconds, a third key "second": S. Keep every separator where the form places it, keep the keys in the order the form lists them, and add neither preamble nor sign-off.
{"hour": 4, "minute": 53}
